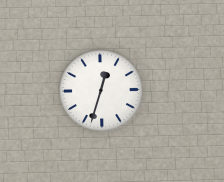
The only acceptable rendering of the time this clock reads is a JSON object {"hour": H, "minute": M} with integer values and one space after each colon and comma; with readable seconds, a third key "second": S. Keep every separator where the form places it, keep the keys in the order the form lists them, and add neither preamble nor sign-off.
{"hour": 12, "minute": 33}
